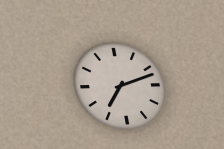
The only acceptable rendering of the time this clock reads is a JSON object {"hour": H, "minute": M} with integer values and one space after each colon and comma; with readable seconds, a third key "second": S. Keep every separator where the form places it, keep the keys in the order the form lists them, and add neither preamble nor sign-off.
{"hour": 7, "minute": 12}
